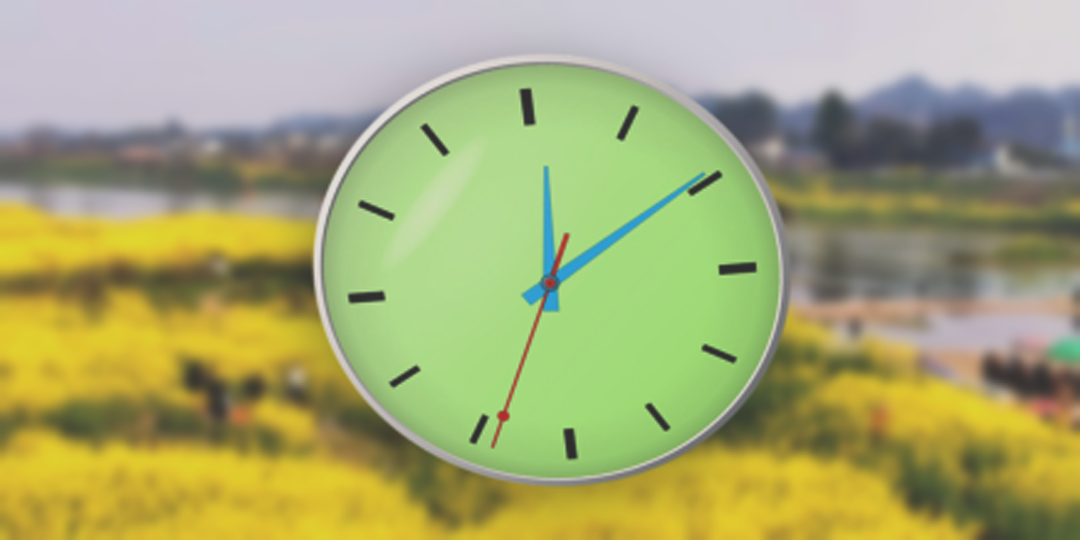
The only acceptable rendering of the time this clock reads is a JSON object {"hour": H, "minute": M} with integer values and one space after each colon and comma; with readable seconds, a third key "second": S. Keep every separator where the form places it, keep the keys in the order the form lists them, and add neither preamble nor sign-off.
{"hour": 12, "minute": 9, "second": 34}
